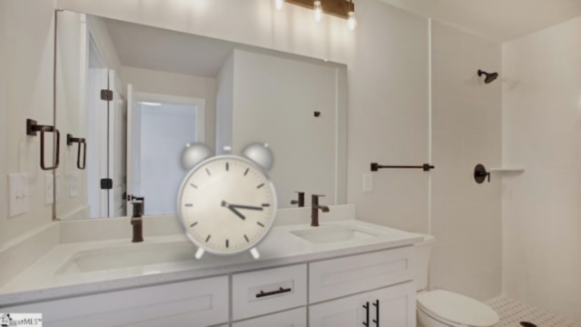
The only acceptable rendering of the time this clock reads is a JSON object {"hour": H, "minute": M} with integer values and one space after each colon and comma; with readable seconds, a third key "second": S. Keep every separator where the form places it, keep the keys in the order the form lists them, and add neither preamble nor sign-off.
{"hour": 4, "minute": 16}
